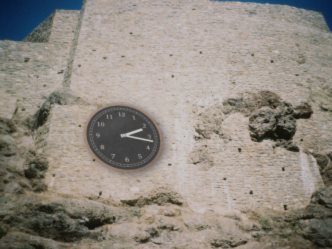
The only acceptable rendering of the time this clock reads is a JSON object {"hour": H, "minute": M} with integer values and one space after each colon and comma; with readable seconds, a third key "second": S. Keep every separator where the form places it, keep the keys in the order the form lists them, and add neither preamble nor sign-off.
{"hour": 2, "minute": 17}
